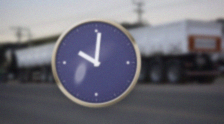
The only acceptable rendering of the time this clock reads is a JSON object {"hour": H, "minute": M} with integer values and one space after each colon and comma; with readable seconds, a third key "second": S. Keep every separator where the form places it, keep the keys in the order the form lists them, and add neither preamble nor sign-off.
{"hour": 10, "minute": 1}
